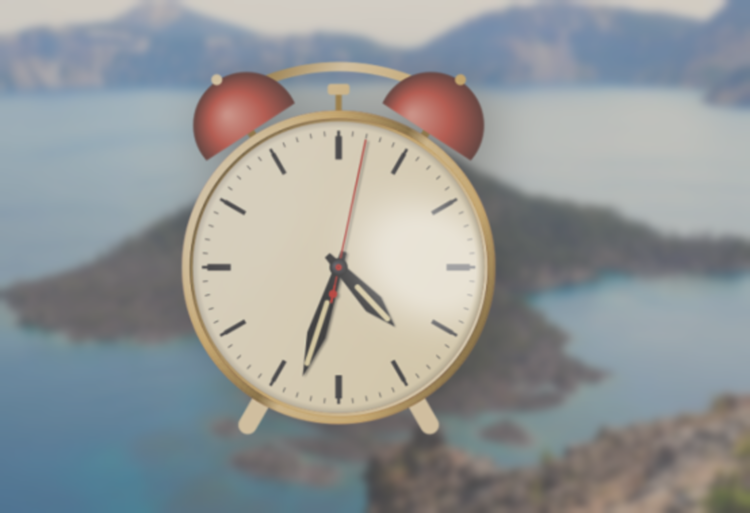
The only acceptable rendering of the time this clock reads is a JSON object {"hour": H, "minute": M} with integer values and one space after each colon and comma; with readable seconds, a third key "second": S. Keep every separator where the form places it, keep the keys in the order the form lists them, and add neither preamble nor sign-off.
{"hour": 4, "minute": 33, "second": 2}
